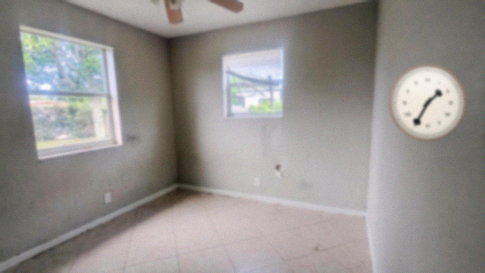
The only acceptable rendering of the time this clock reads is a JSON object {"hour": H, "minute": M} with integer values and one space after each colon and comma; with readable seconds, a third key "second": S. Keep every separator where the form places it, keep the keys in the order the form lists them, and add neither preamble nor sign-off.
{"hour": 1, "minute": 35}
